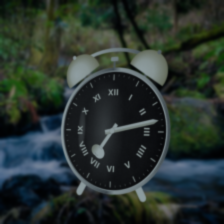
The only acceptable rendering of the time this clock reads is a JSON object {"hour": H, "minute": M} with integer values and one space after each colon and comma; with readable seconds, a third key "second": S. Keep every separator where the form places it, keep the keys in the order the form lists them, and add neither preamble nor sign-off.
{"hour": 7, "minute": 13}
